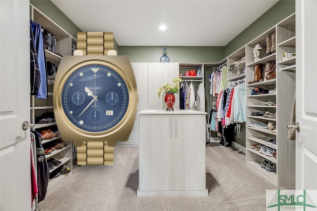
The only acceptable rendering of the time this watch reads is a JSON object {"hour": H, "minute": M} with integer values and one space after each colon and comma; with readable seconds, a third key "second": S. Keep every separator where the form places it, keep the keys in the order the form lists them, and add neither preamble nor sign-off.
{"hour": 10, "minute": 37}
